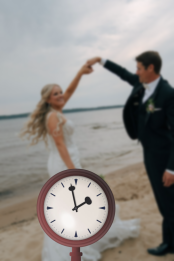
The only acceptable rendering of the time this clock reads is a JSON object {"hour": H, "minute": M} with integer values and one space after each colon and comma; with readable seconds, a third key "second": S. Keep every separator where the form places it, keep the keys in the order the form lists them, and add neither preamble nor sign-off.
{"hour": 1, "minute": 58}
